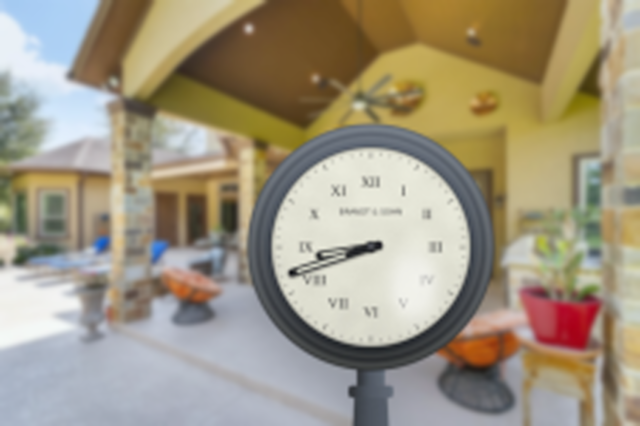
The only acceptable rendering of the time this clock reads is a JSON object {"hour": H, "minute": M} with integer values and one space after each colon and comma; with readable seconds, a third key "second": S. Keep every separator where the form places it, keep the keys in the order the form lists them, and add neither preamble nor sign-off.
{"hour": 8, "minute": 42}
